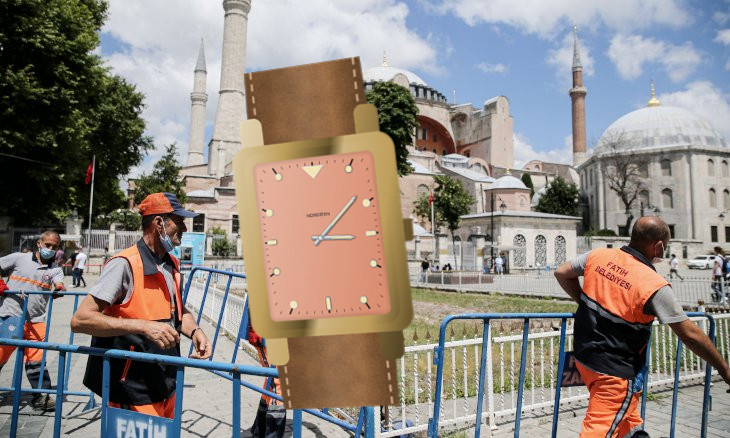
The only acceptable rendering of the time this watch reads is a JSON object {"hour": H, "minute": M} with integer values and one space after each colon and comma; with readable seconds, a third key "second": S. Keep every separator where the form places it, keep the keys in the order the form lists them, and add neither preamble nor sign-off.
{"hour": 3, "minute": 8}
